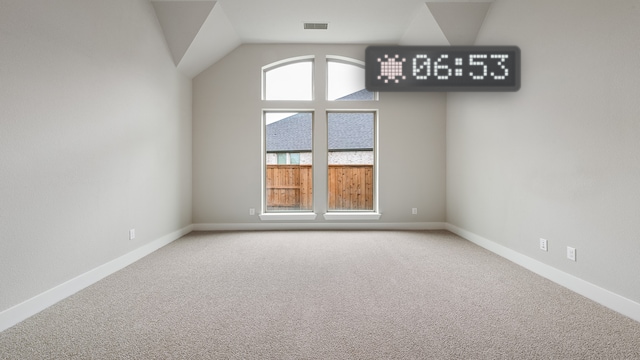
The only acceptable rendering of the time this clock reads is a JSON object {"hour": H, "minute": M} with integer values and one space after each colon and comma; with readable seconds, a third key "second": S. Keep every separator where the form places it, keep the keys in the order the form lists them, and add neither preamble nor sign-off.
{"hour": 6, "minute": 53}
